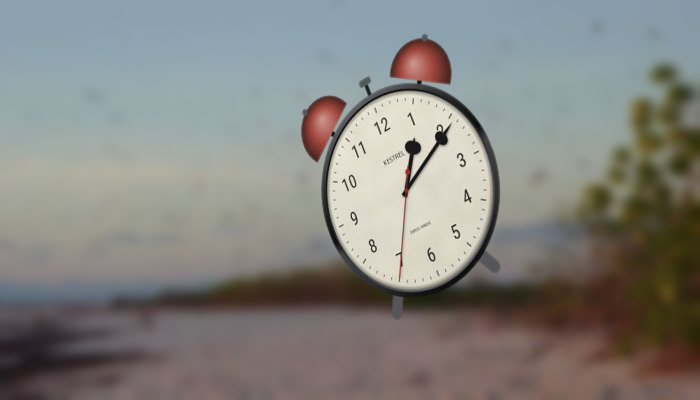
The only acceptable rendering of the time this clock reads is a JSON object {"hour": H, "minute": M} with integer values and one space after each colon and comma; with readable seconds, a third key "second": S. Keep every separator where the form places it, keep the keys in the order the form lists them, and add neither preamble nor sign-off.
{"hour": 1, "minute": 10, "second": 35}
